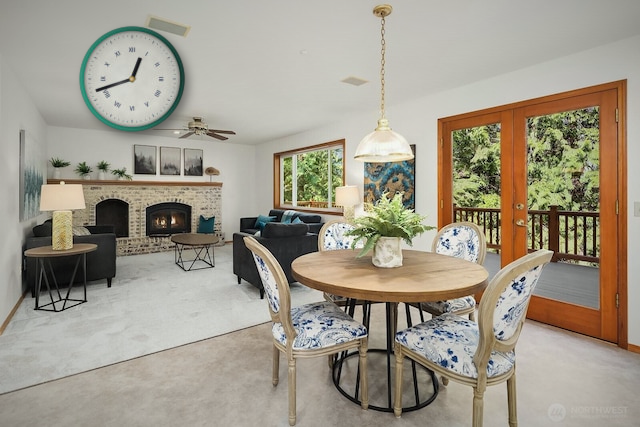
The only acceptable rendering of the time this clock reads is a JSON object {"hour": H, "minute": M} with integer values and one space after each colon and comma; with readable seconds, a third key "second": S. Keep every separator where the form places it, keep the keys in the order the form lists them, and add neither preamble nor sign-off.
{"hour": 12, "minute": 42}
